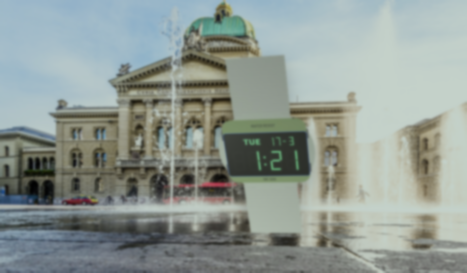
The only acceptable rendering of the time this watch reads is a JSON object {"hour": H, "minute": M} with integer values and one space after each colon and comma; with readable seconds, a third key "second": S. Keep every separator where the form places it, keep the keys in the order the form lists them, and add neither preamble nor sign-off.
{"hour": 1, "minute": 21}
